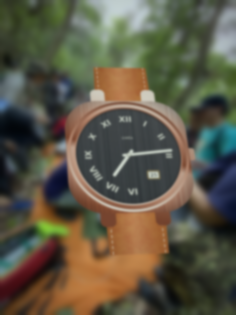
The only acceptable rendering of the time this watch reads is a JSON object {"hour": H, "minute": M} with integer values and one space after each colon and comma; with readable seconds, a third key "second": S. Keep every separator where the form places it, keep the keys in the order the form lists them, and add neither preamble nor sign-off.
{"hour": 7, "minute": 14}
